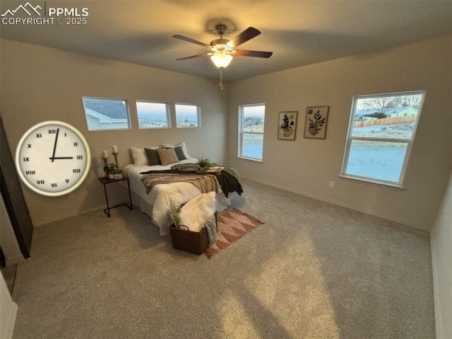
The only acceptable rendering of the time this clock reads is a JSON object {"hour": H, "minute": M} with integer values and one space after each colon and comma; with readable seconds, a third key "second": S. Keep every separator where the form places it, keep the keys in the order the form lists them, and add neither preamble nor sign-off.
{"hour": 3, "minute": 2}
